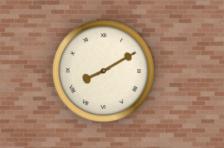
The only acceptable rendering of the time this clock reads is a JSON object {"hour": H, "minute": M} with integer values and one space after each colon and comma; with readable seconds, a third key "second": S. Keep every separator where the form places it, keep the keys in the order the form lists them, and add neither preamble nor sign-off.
{"hour": 8, "minute": 10}
